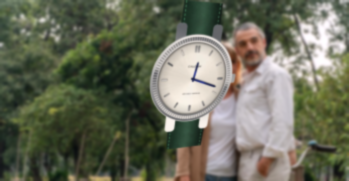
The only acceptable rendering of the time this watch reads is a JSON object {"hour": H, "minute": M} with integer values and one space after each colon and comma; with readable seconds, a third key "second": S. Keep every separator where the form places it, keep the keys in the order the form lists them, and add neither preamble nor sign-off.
{"hour": 12, "minute": 18}
